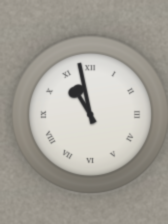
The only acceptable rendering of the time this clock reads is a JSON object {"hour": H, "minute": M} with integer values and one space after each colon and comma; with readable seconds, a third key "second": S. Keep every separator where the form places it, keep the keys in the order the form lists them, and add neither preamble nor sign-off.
{"hour": 10, "minute": 58}
